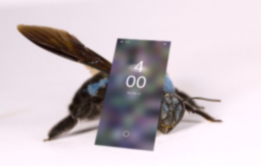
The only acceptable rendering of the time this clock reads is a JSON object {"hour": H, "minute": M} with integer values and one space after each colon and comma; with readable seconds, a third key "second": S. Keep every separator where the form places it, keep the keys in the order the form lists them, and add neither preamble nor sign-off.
{"hour": 4, "minute": 0}
